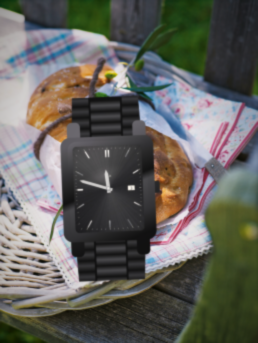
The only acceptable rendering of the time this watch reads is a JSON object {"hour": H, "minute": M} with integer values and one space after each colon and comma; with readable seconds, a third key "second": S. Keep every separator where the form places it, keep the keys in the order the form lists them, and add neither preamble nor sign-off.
{"hour": 11, "minute": 48}
